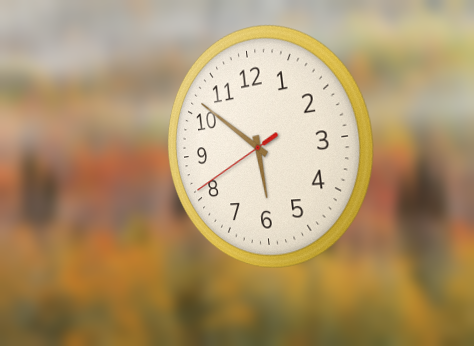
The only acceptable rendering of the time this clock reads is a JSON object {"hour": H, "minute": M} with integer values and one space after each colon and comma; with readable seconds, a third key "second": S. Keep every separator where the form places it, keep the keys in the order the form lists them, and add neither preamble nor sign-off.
{"hour": 5, "minute": 51, "second": 41}
